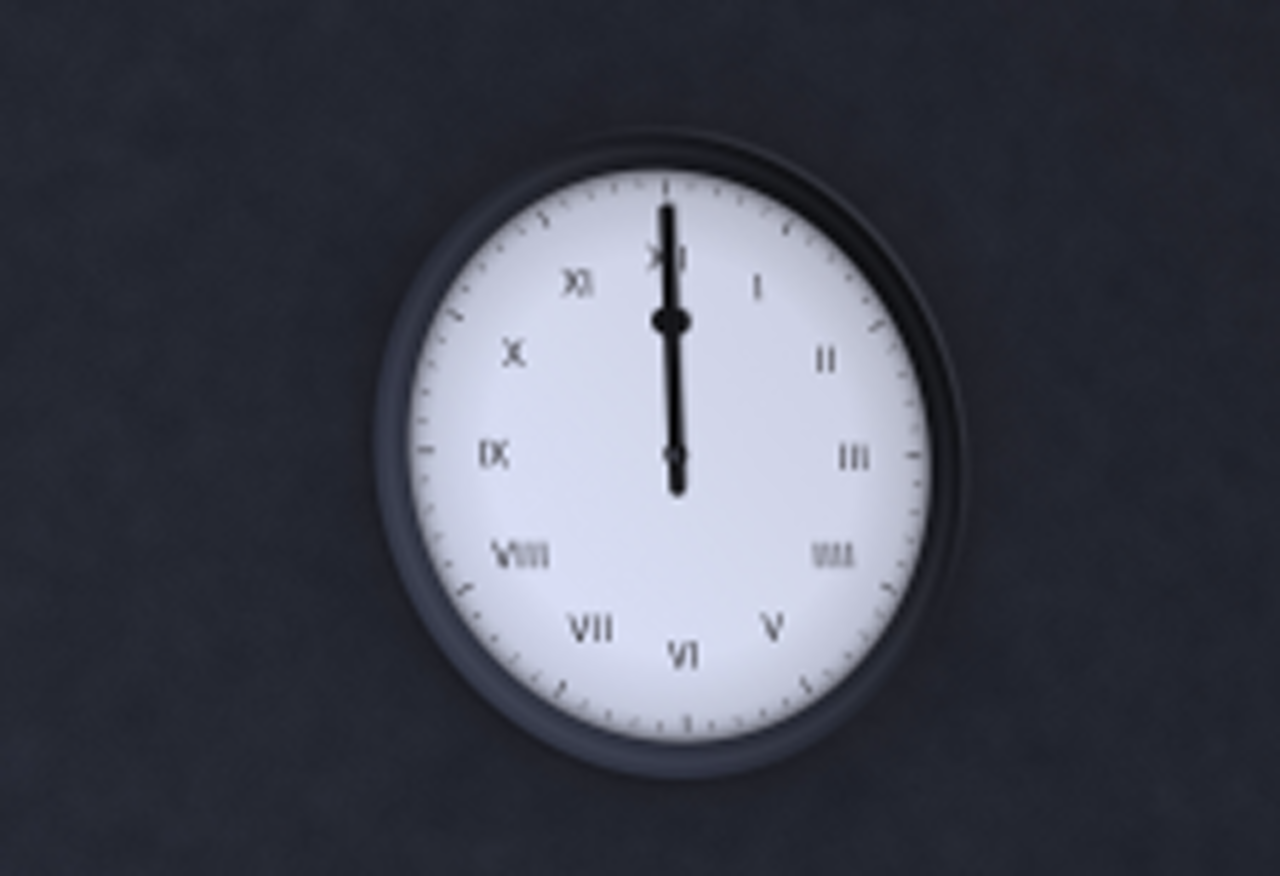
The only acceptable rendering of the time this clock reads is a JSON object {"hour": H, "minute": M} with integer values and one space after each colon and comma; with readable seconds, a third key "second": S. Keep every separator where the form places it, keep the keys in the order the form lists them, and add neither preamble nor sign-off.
{"hour": 12, "minute": 0}
